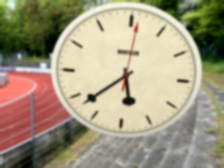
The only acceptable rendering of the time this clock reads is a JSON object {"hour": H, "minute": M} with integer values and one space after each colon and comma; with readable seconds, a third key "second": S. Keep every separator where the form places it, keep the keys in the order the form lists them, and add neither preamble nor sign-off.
{"hour": 5, "minute": 38, "second": 1}
